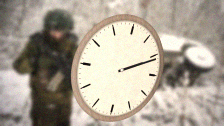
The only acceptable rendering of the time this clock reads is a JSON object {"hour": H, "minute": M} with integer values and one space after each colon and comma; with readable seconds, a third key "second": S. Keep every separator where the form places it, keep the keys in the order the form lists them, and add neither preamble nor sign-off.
{"hour": 2, "minute": 11}
